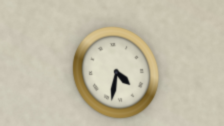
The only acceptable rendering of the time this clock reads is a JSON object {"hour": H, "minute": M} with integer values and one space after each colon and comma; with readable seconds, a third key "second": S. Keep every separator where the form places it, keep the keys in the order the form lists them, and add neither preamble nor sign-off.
{"hour": 4, "minute": 33}
